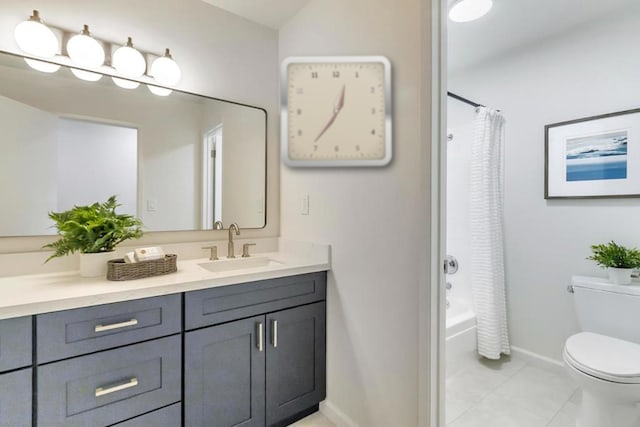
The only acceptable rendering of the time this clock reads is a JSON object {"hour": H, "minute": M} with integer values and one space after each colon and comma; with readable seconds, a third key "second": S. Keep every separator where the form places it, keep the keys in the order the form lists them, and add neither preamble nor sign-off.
{"hour": 12, "minute": 36}
